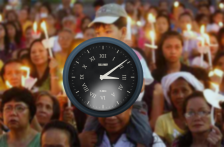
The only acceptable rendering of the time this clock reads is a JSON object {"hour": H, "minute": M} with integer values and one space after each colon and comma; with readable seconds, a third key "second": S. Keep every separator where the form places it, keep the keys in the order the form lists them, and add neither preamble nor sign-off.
{"hour": 3, "minute": 9}
